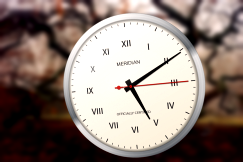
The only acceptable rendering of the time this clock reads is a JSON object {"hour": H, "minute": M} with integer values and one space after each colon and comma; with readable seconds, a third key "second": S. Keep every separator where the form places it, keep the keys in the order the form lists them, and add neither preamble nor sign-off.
{"hour": 5, "minute": 10, "second": 15}
